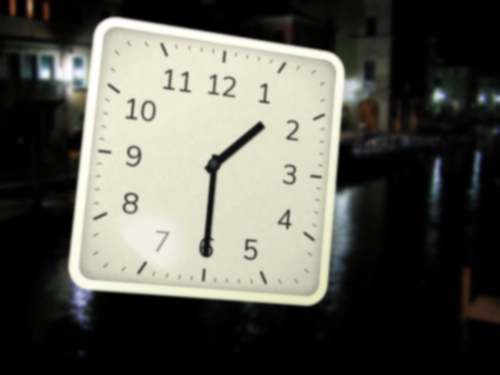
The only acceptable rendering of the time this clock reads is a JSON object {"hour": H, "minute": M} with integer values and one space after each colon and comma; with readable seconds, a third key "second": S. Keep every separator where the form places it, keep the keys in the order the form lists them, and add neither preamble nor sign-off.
{"hour": 1, "minute": 30}
